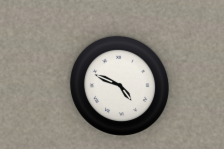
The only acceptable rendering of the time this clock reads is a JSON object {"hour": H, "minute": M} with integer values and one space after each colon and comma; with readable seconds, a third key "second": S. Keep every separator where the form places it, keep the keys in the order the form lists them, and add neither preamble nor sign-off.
{"hour": 4, "minute": 49}
